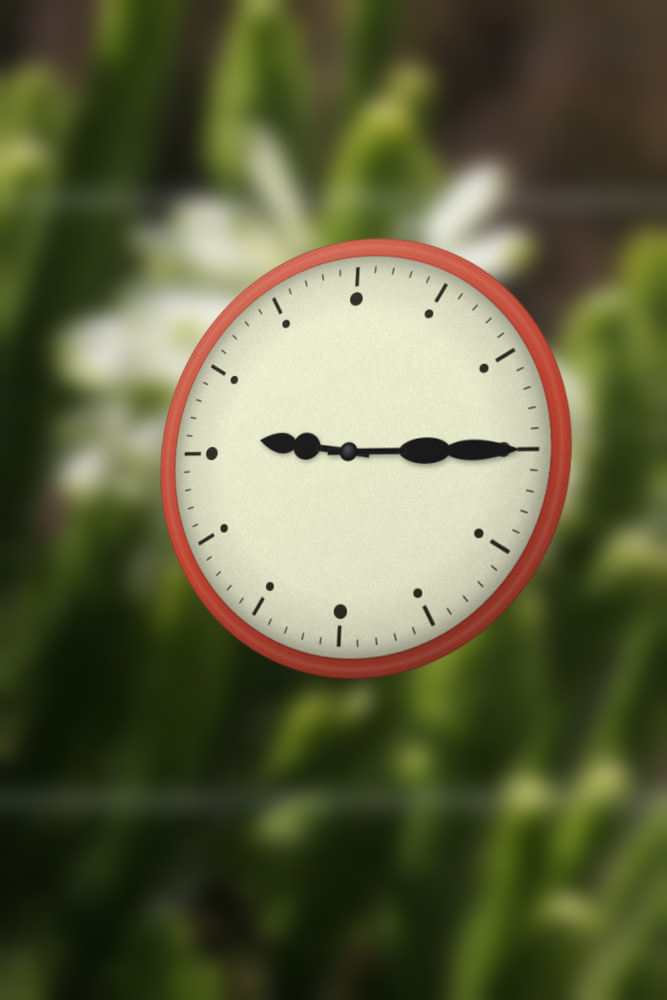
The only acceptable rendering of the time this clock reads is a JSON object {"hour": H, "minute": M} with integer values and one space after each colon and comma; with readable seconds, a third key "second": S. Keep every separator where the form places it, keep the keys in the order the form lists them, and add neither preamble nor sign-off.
{"hour": 9, "minute": 15}
